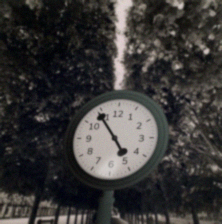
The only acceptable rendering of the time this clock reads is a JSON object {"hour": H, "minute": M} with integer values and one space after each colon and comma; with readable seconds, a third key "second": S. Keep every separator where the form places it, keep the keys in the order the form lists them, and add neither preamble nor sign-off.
{"hour": 4, "minute": 54}
